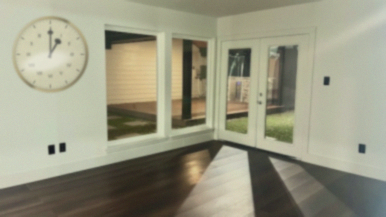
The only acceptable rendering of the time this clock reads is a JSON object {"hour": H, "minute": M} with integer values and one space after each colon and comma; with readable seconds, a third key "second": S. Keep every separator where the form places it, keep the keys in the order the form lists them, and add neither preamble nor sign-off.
{"hour": 1, "minute": 0}
